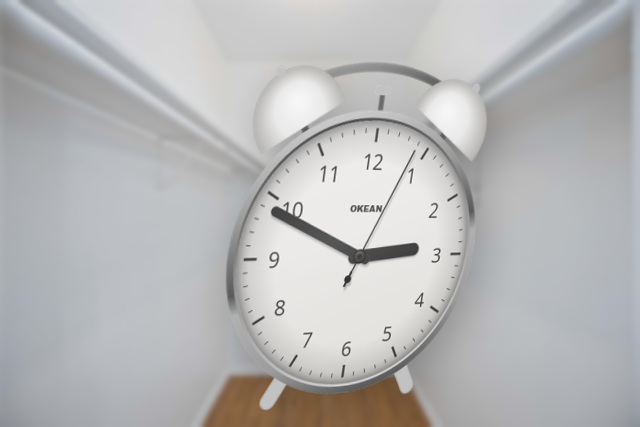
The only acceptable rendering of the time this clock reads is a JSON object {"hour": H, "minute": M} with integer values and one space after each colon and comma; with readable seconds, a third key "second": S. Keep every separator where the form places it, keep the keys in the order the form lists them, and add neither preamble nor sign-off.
{"hour": 2, "minute": 49, "second": 4}
